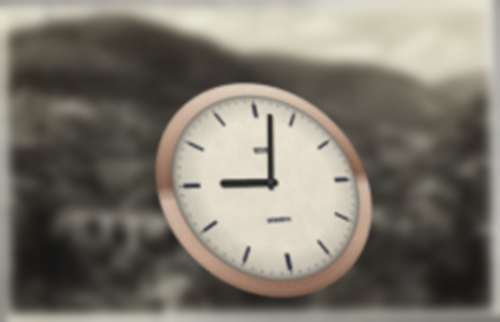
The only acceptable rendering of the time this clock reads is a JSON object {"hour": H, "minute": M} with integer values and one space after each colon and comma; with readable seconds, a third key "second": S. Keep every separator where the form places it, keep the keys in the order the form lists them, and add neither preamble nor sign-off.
{"hour": 9, "minute": 2}
